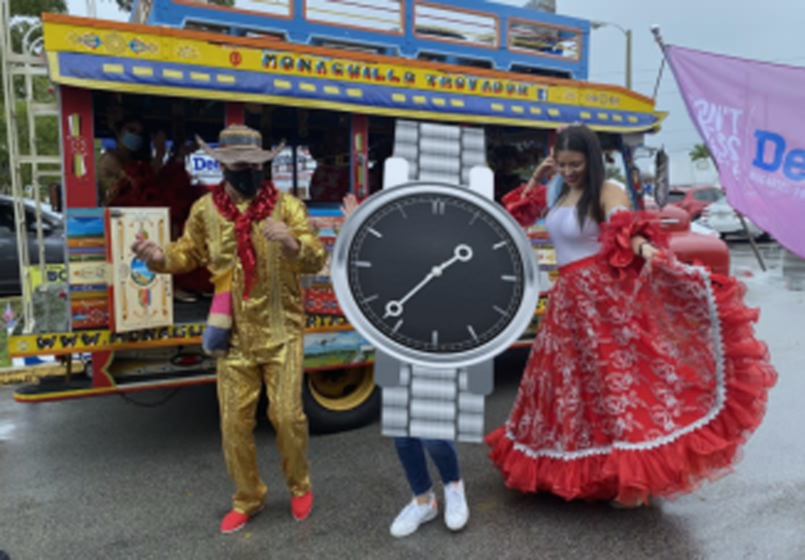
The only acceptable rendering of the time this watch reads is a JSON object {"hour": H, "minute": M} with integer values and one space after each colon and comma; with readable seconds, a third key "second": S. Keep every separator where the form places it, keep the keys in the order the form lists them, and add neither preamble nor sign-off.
{"hour": 1, "minute": 37}
